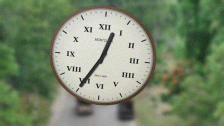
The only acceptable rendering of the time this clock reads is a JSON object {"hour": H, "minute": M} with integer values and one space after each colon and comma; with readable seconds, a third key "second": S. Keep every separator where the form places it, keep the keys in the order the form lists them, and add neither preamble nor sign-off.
{"hour": 12, "minute": 35}
